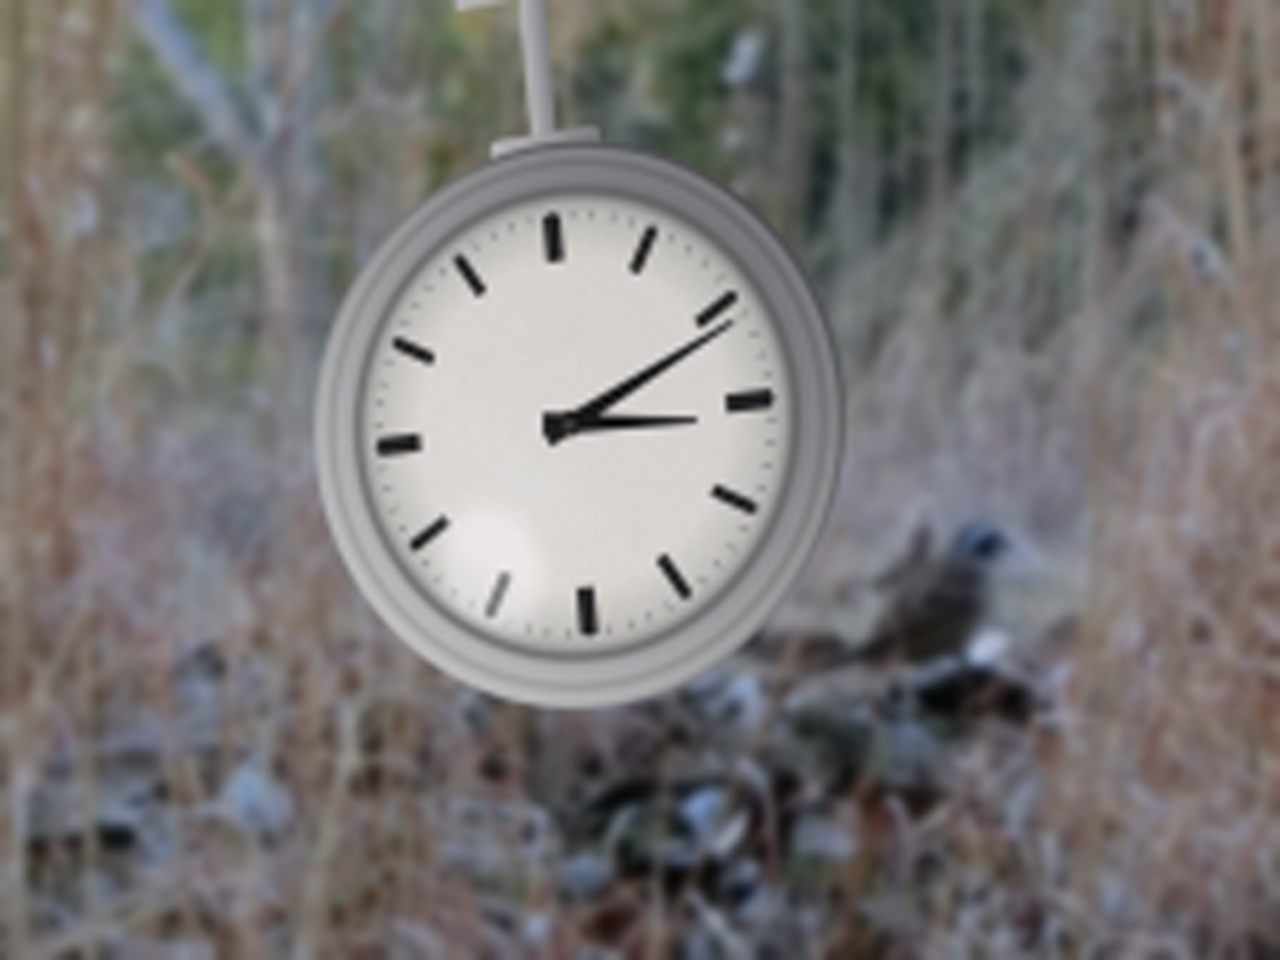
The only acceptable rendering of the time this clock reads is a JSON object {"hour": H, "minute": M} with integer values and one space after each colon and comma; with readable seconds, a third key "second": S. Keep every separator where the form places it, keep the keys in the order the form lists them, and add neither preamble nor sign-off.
{"hour": 3, "minute": 11}
